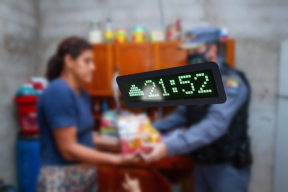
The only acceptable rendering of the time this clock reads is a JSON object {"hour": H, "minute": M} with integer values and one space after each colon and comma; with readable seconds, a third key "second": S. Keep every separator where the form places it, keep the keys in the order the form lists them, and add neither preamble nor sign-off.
{"hour": 21, "minute": 52}
